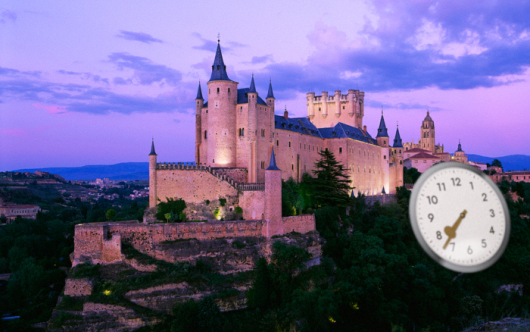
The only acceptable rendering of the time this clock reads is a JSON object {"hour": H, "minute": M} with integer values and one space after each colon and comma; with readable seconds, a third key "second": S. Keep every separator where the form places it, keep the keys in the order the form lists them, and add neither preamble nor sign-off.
{"hour": 7, "minute": 37}
